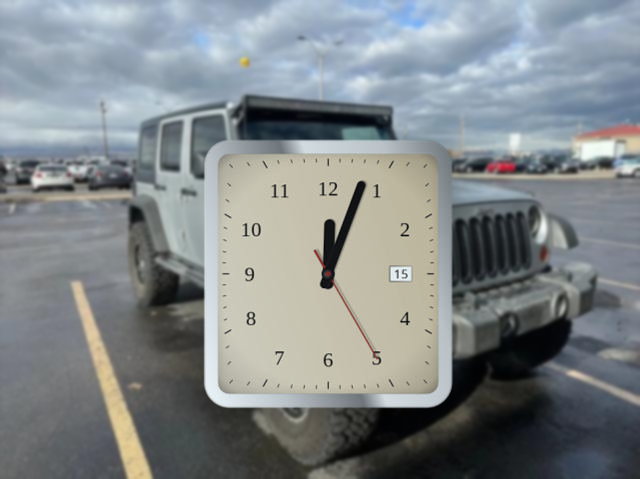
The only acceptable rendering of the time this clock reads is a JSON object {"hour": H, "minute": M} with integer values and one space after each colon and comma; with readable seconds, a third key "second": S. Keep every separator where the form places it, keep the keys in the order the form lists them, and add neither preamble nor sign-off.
{"hour": 12, "minute": 3, "second": 25}
